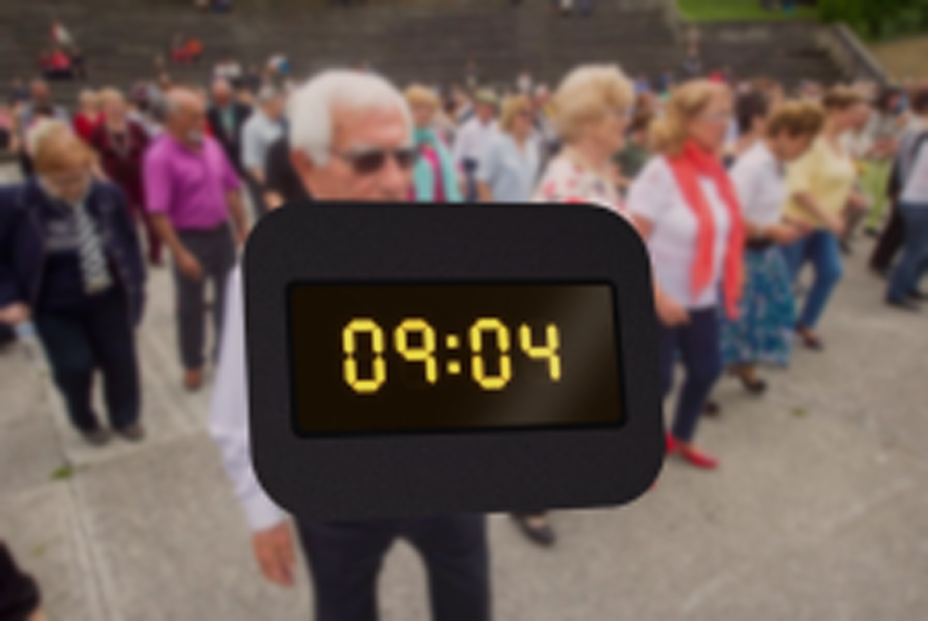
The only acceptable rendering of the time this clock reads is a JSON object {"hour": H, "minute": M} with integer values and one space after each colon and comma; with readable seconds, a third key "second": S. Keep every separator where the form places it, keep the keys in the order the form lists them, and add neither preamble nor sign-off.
{"hour": 9, "minute": 4}
